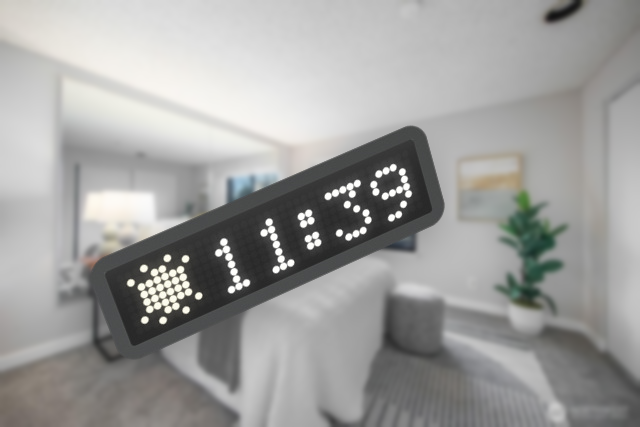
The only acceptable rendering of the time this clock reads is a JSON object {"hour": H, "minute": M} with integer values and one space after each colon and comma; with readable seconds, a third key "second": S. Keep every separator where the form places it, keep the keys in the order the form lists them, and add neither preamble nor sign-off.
{"hour": 11, "minute": 39}
